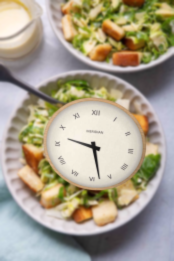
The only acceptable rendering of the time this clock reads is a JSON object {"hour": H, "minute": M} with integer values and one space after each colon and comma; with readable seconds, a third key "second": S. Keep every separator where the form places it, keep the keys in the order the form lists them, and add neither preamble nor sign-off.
{"hour": 9, "minute": 28}
